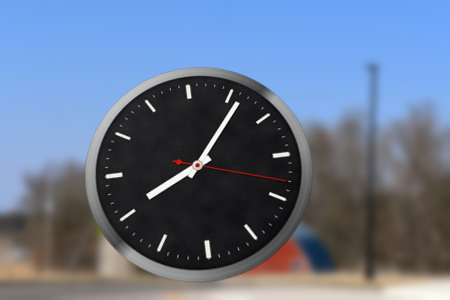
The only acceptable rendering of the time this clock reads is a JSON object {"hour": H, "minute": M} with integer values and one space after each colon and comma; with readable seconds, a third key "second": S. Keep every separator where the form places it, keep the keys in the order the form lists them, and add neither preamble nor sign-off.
{"hour": 8, "minute": 6, "second": 18}
